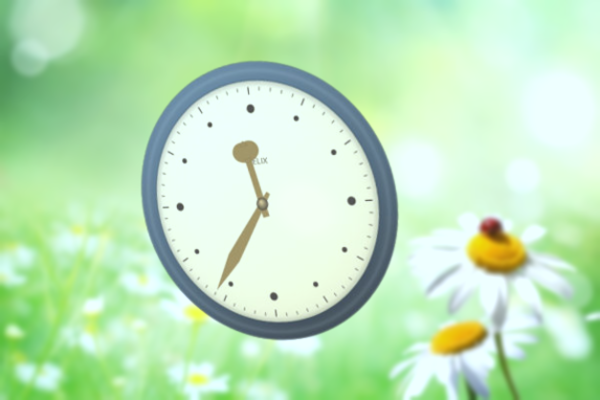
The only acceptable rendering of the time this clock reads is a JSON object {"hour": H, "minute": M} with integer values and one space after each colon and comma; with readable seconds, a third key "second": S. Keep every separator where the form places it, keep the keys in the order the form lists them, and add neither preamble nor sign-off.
{"hour": 11, "minute": 36}
